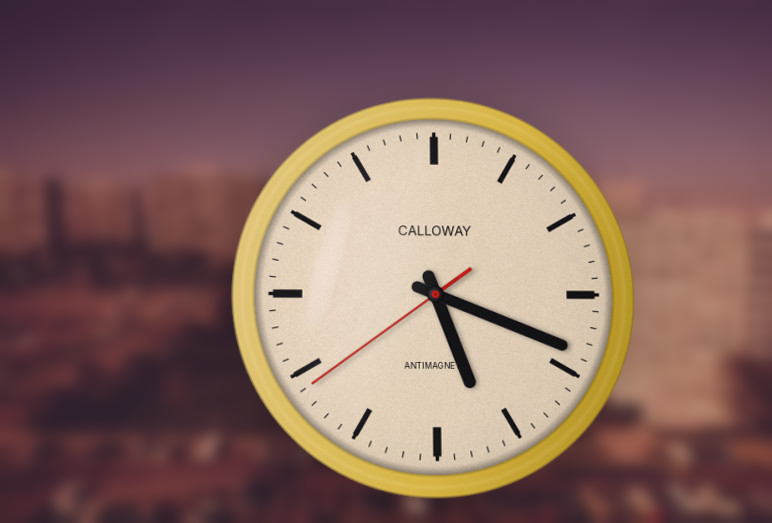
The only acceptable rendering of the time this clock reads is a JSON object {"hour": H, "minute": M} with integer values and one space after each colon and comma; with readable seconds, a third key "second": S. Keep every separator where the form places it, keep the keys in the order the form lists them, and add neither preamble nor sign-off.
{"hour": 5, "minute": 18, "second": 39}
